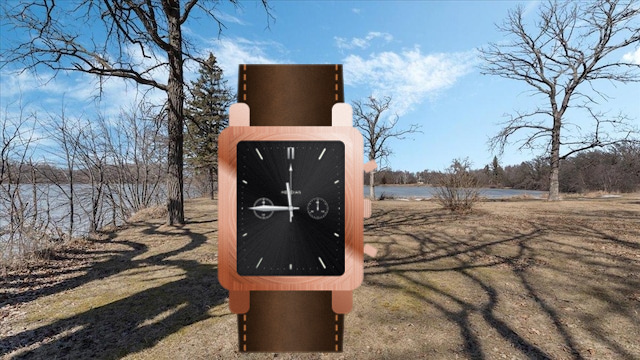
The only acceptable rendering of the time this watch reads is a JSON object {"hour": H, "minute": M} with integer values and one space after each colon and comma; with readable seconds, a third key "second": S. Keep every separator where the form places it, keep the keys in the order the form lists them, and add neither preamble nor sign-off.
{"hour": 11, "minute": 45}
